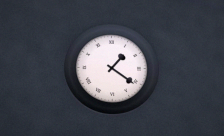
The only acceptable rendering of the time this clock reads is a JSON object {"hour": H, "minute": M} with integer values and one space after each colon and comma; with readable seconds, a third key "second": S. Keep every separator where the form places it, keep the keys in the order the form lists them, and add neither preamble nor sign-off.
{"hour": 1, "minute": 21}
